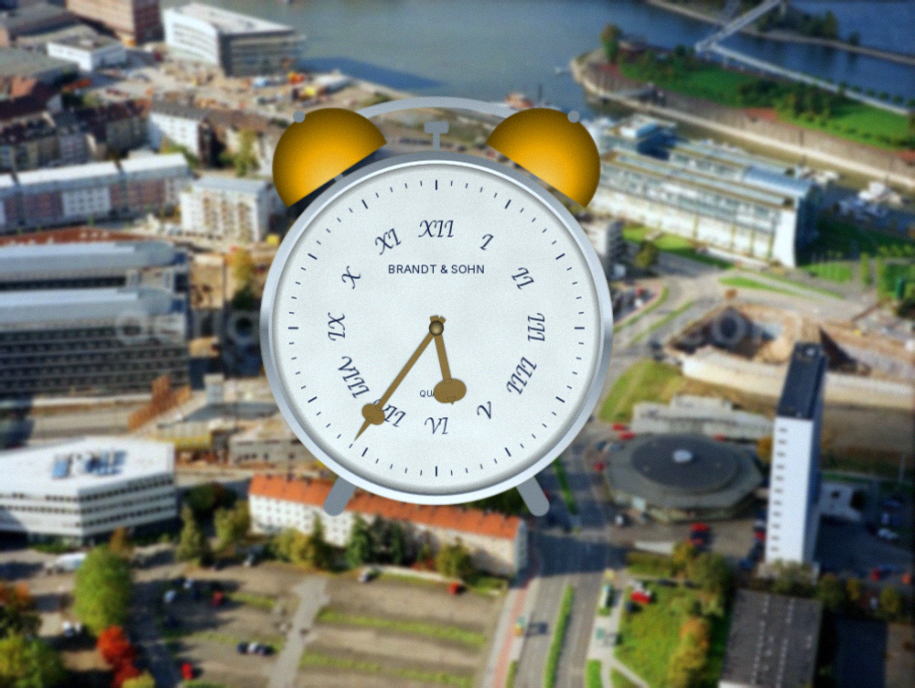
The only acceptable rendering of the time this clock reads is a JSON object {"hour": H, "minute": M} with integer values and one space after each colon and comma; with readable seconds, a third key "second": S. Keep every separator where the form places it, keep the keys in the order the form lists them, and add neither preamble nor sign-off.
{"hour": 5, "minute": 36}
